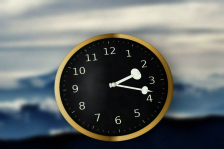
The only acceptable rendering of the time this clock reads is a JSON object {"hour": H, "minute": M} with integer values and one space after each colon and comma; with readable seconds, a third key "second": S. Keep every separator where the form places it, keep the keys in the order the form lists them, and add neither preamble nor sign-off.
{"hour": 2, "minute": 18}
